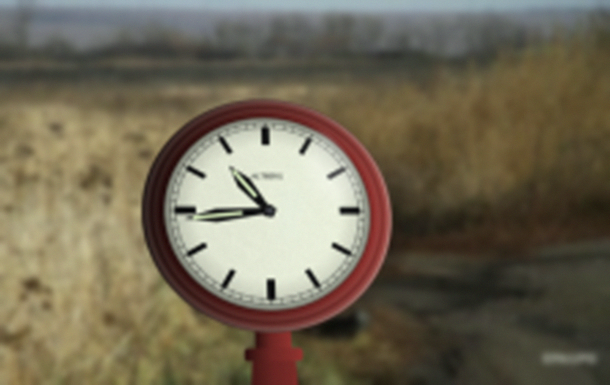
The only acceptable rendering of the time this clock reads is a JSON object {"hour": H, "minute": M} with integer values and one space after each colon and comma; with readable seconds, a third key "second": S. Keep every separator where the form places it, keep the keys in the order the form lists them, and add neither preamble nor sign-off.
{"hour": 10, "minute": 44}
